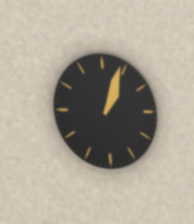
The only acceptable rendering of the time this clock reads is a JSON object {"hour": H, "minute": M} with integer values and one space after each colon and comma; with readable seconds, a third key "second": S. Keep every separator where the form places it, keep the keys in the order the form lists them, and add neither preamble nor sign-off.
{"hour": 1, "minute": 4}
